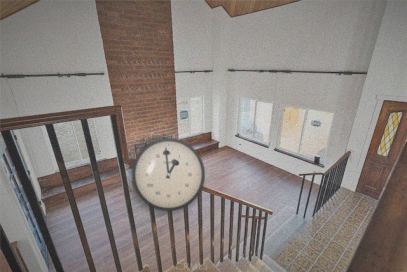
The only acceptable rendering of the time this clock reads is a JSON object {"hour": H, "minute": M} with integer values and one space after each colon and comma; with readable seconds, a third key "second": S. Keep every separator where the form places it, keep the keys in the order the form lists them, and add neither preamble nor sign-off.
{"hour": 12, "minute": 59}
